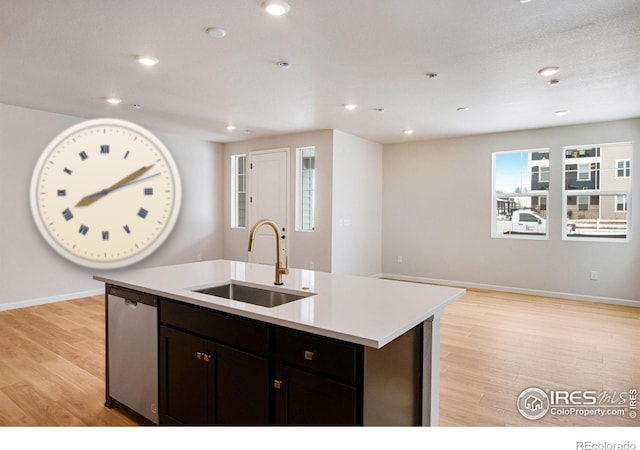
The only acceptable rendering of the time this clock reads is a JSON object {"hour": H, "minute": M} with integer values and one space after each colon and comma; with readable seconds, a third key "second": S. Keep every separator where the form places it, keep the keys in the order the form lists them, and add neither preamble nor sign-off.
{"hour": 8, "minute": 10, "second": 12}
